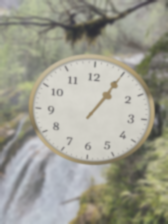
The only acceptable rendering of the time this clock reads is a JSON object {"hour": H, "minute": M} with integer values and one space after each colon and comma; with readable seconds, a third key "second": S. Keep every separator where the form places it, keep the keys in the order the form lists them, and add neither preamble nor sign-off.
{"hour": 1, "minute": 5}
